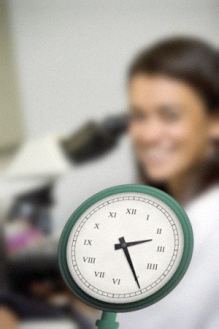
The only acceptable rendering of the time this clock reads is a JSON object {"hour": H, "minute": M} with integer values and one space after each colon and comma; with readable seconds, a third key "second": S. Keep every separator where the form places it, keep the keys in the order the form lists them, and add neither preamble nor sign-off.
{"hour": 2, "minute": 25}
